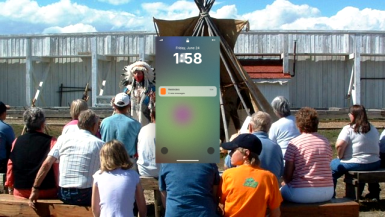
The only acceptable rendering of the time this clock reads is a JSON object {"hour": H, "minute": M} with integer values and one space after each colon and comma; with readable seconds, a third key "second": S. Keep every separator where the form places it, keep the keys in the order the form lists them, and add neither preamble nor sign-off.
{"hour": 1, "minute": 58}
